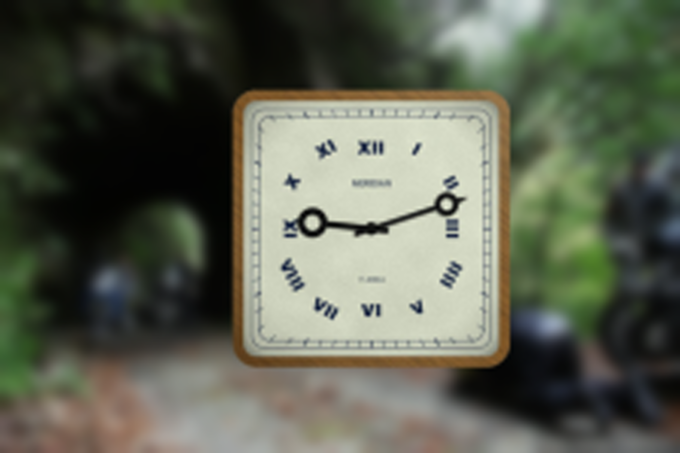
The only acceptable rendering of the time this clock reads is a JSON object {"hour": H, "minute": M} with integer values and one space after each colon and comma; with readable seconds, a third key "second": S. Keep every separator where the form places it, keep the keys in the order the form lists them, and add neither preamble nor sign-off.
{"hour": 9, "minute": 12}
